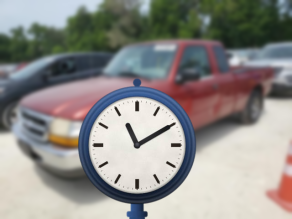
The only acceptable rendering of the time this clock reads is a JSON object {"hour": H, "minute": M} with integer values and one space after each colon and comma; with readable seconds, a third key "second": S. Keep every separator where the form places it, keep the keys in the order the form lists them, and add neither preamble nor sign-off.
{"hour": 11, "minute": 10}
